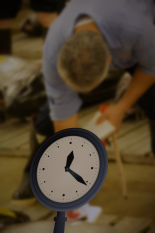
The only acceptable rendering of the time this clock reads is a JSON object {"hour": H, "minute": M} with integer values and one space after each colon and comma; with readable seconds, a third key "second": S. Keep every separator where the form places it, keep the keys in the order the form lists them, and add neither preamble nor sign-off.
{"hour": 12, "minute": 21}
